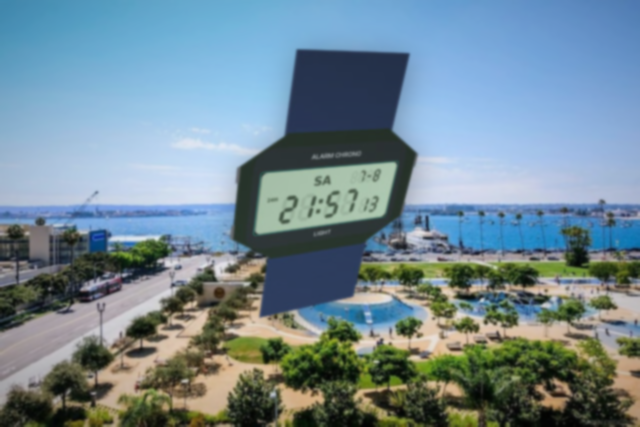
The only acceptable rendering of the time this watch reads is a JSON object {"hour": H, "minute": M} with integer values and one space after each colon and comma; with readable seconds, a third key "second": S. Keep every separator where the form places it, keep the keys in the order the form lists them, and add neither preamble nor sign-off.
{"hour": 21, "minute": 57, "second": 13}
